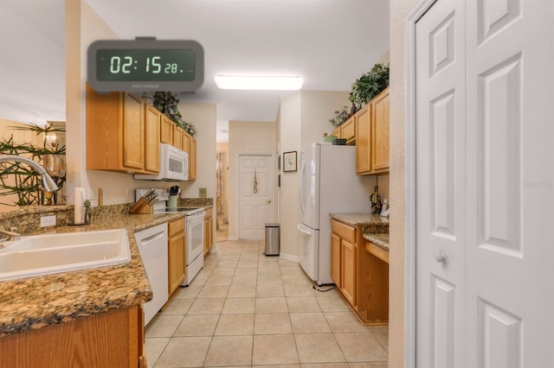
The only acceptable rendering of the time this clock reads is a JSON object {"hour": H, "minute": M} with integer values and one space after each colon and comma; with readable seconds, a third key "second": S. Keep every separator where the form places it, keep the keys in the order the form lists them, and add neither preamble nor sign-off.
{"hour": 2, "minute": 15, "second": 28}
